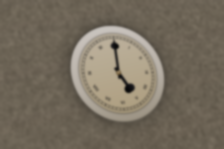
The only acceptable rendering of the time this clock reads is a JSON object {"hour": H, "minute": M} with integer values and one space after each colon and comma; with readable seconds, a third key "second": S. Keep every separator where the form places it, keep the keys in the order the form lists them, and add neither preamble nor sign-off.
{"hour": 5, "minute": 0}
